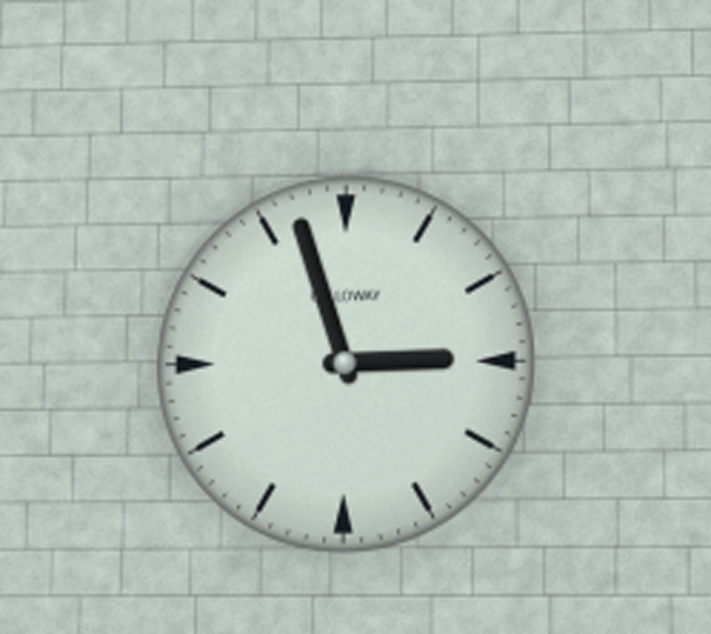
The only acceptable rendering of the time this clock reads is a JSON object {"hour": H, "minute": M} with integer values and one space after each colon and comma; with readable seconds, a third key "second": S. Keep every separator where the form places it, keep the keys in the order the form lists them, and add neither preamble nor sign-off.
{"hour": 2, "minute": 57}
